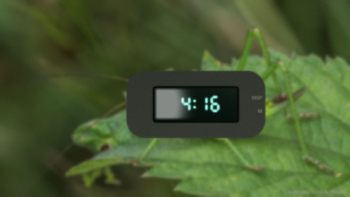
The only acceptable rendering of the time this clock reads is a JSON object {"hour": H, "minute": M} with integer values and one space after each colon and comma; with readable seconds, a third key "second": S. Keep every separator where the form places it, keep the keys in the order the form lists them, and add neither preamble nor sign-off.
{"hour": 4, "minute": 16}
